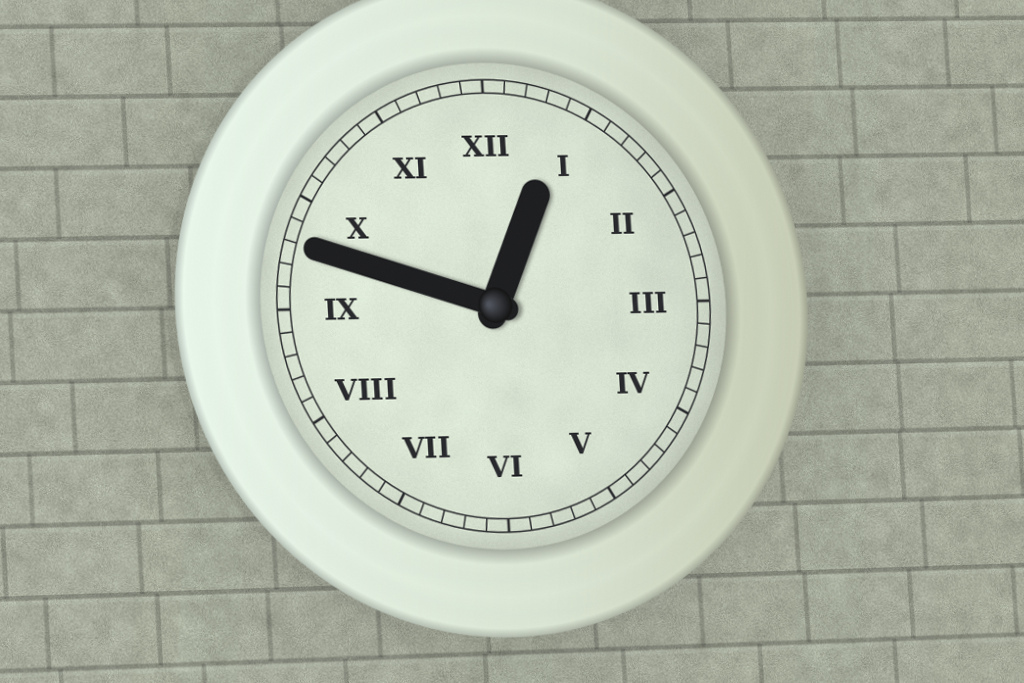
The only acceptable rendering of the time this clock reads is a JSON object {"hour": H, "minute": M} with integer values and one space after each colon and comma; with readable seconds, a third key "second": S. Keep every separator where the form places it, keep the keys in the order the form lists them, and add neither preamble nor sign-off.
{"hour": 12, "minute": 48}
